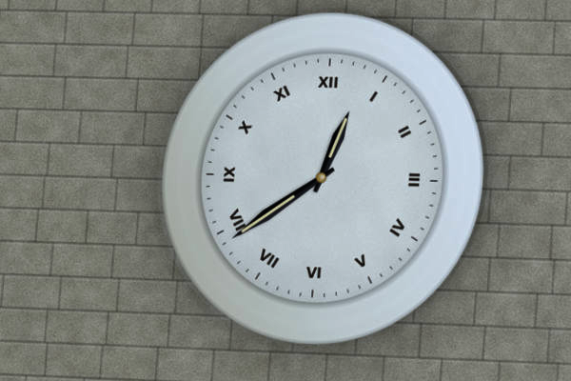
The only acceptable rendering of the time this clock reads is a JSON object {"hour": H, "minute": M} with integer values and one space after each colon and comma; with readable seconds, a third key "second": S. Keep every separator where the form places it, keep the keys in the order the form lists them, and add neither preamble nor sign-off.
{"hour": 12, "minute": 39}
